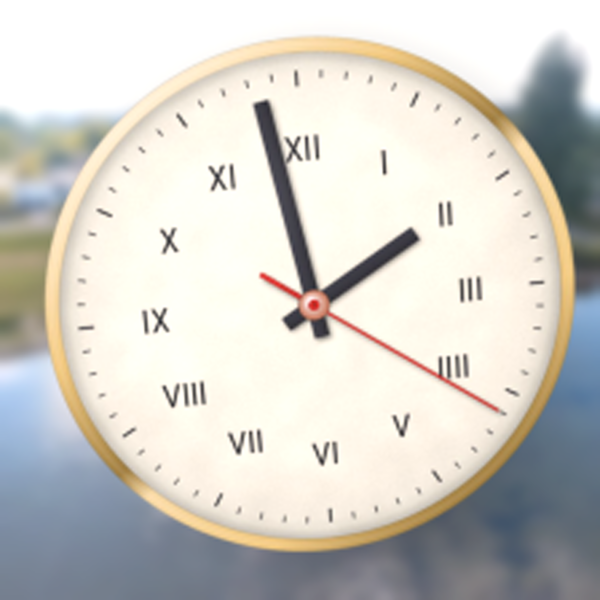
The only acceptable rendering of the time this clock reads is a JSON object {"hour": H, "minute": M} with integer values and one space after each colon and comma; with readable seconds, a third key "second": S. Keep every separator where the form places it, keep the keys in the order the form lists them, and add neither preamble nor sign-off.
{"hour": 1, "minute": 58, "second": 21}
